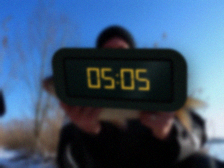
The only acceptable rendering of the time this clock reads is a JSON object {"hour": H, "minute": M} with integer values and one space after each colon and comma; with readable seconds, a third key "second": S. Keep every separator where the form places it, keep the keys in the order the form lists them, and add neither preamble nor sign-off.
{"hour": 5, "minute": 5}
